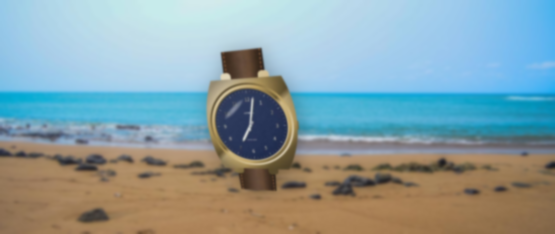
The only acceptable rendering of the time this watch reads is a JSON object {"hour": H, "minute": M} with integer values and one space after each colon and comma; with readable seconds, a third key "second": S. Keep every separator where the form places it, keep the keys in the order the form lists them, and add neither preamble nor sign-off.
{"hour": 7, "minute": 2}
